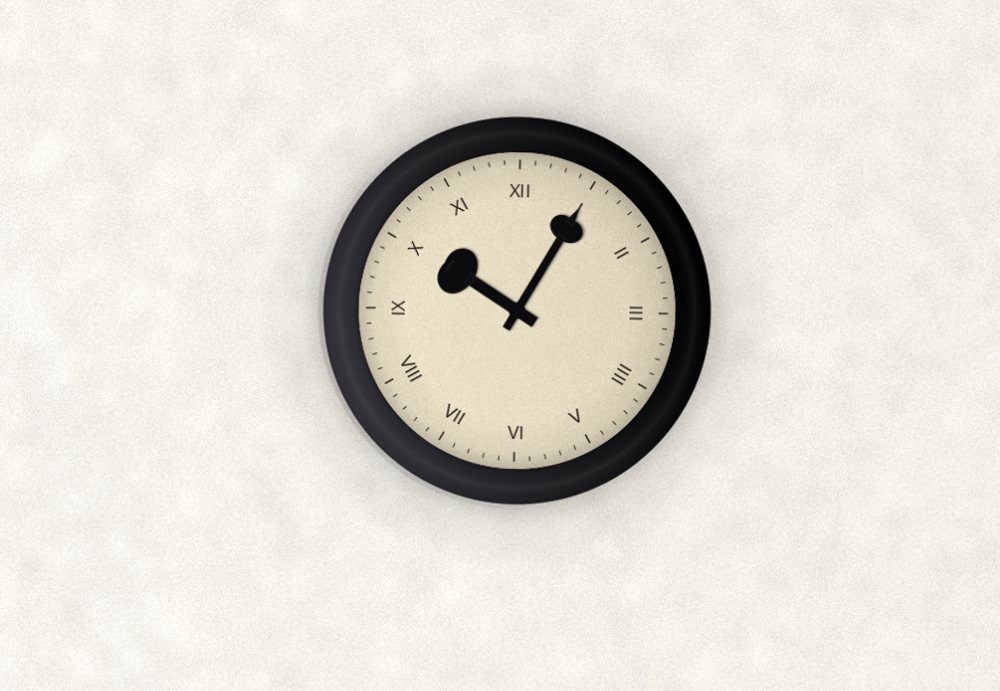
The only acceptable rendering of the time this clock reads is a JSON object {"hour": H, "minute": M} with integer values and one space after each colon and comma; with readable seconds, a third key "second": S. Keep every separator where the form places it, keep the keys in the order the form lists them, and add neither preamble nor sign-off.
{"hour": 10, "minute": 5}
